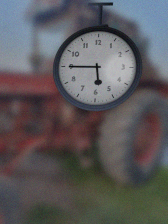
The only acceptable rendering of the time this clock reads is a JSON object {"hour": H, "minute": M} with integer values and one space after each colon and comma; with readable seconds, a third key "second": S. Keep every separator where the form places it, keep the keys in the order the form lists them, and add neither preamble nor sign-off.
{"hour": 5, "minute": 45}
